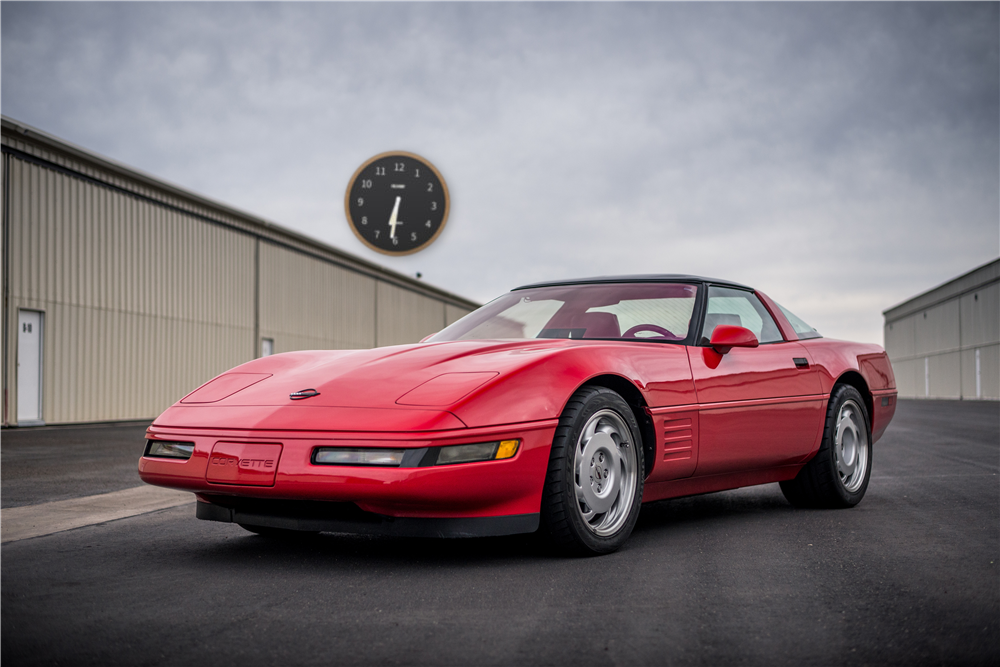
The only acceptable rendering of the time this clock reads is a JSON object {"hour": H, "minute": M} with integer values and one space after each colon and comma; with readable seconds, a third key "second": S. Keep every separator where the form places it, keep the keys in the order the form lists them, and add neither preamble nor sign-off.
{"hour": 6, "minute": 31}
